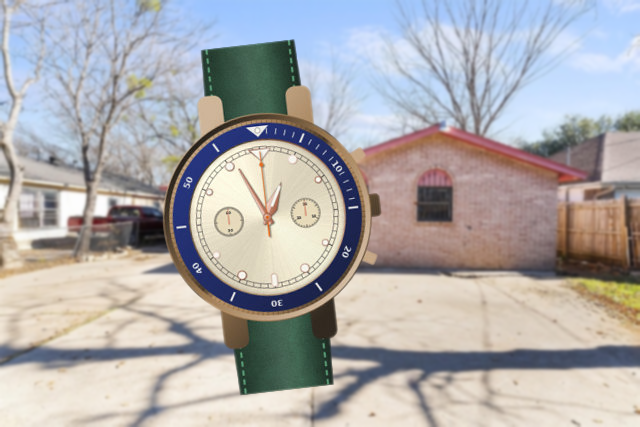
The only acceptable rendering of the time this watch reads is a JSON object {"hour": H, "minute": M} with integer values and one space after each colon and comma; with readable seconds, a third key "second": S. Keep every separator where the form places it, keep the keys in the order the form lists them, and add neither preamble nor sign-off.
{"hour": 12, "minute": 56}
